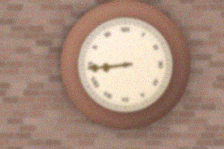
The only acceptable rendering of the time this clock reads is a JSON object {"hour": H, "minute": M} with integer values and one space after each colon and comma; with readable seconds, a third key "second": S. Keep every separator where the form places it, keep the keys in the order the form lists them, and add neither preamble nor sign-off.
{"hour": 8, "minute": 44}
